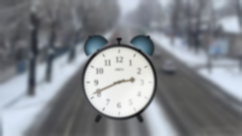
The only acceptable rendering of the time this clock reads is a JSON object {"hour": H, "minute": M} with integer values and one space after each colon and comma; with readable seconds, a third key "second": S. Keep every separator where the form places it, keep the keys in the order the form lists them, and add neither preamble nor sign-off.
{"hour": 2, "minute": 41}
